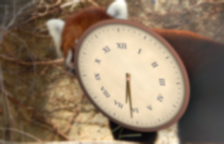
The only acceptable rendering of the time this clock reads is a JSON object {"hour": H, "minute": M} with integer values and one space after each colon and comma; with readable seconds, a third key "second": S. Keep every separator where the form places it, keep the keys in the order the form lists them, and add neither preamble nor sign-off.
{"hour": 6, "minute": 31}
